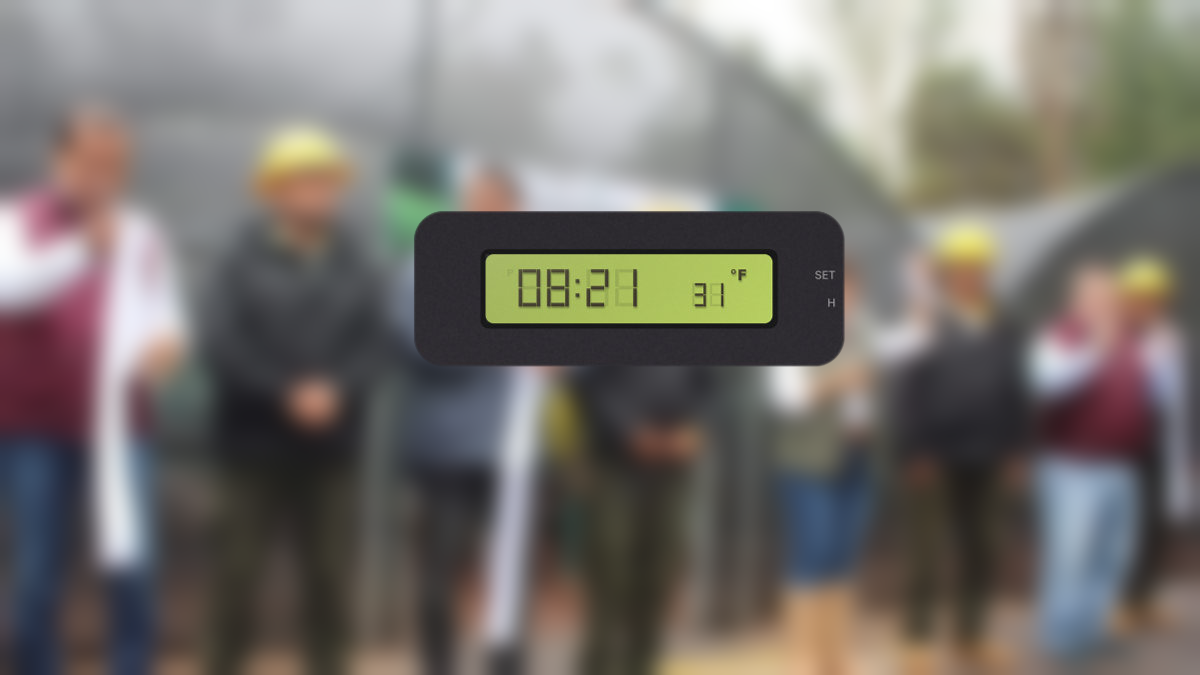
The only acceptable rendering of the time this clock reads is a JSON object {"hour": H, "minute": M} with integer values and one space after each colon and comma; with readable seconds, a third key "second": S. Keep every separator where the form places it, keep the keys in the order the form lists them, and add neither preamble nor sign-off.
{"hour": 8, "minute": 21}
